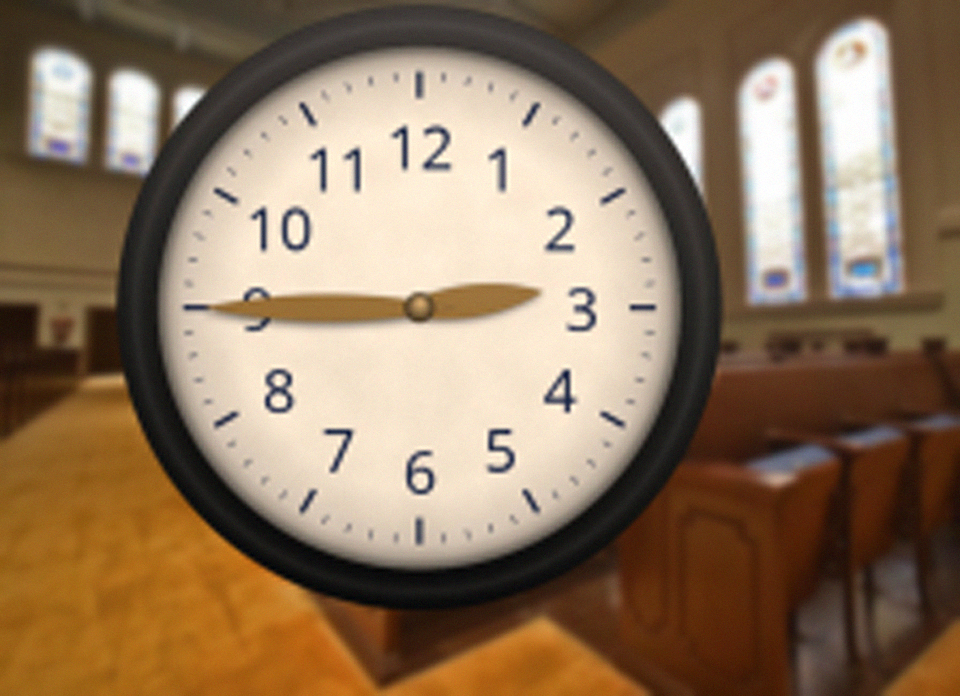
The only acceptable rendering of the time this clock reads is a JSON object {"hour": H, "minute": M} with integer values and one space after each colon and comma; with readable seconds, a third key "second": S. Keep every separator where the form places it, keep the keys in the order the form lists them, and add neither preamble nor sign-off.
{"hour": 2, "minute": 45}
